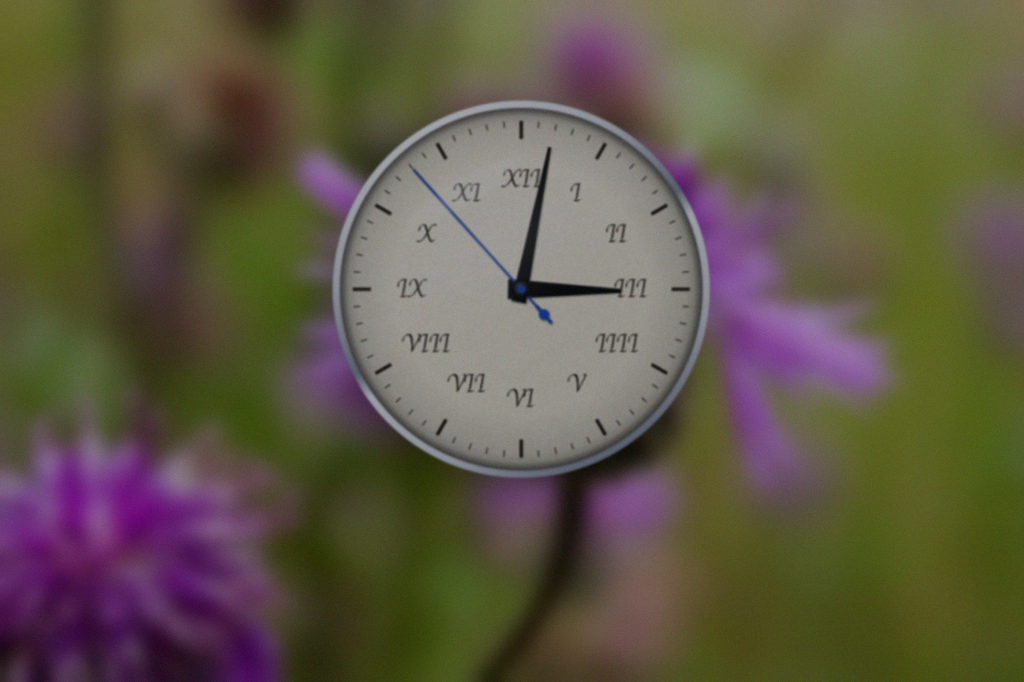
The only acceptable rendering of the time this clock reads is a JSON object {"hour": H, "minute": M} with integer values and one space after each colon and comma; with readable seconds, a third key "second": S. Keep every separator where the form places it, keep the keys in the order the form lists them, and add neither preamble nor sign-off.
{"hour": 3, "minute": 1, "second": 53}
